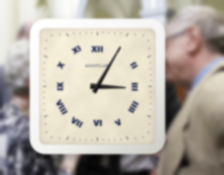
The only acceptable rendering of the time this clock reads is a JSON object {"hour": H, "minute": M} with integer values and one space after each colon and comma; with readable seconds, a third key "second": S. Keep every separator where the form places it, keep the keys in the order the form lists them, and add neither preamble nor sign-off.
{"hour": 3, "minute": 5}
